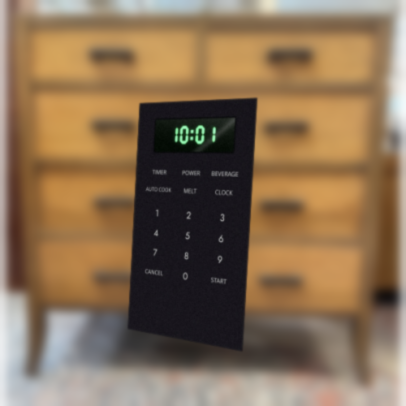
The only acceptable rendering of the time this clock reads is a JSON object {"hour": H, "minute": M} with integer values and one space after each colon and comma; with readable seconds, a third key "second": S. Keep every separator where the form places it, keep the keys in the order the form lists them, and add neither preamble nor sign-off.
{"hour": 10, "minute": 1}
